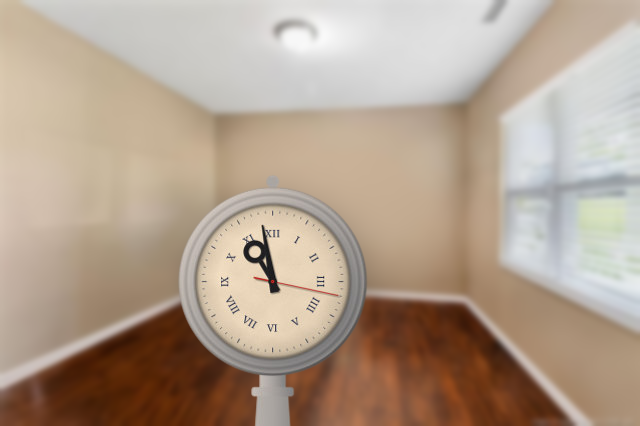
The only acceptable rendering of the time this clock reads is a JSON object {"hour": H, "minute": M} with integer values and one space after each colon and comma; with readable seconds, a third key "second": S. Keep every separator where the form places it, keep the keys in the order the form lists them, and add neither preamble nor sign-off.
{"hour": 10, "minute": 58, "second": 17}
